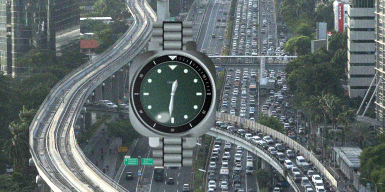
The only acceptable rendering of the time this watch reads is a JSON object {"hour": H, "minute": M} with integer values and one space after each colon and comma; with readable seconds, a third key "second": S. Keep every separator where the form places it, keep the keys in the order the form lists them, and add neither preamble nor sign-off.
{"hour": 12, "minute": 31}
